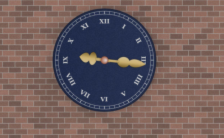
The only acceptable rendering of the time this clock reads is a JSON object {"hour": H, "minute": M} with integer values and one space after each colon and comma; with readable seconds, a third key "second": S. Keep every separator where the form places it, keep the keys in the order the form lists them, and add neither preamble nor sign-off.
{"hour": 9, "minute": 16}
